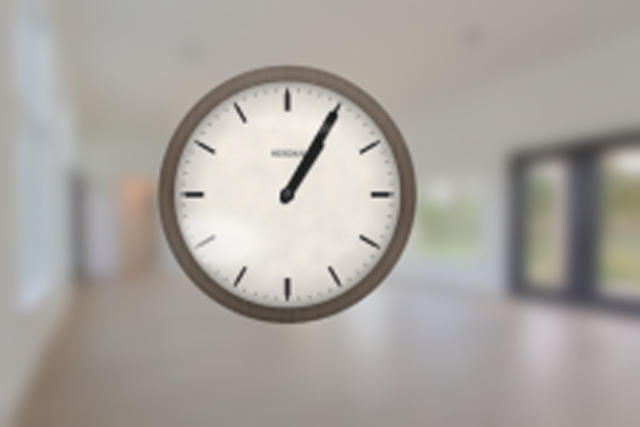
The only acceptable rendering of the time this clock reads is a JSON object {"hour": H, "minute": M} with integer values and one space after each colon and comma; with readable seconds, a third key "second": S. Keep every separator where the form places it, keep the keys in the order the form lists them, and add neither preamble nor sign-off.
{"hour": 1, "minute": 5}
